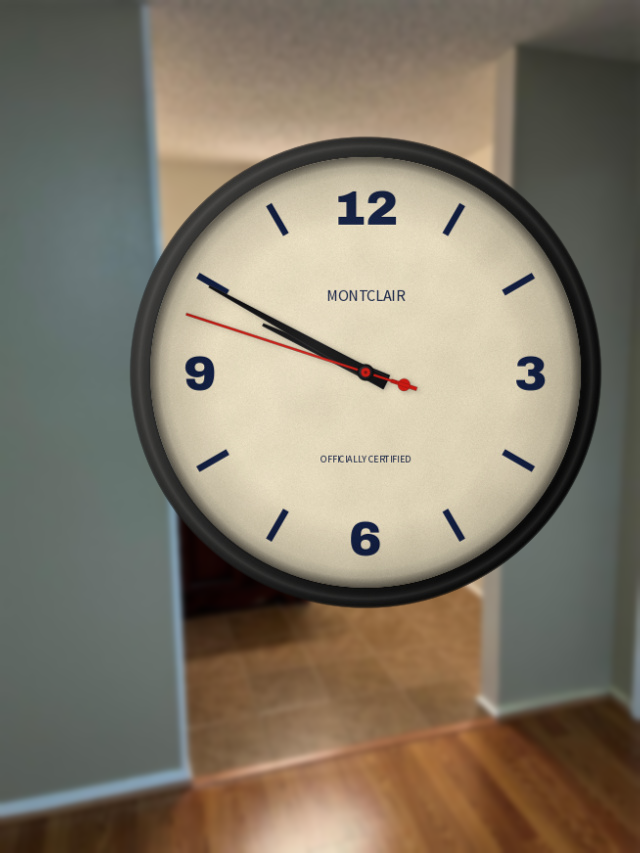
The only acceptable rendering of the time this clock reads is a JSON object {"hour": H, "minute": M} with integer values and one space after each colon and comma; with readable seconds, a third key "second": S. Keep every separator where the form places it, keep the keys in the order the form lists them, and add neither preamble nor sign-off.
{"hour": 9, "minute": 49, "second": 48}
